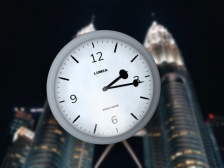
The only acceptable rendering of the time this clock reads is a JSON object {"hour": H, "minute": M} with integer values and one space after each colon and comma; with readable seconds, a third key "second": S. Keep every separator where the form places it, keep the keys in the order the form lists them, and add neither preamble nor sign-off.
{"hour": 2, "minute": 16}
